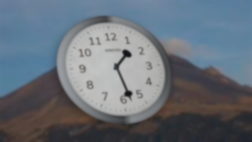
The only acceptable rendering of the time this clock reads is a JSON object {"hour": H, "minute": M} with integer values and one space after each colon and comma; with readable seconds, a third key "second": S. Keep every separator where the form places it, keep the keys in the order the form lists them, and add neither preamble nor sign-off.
{"hour": 1, "minute": 28}
